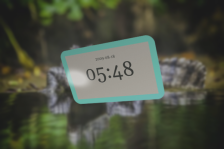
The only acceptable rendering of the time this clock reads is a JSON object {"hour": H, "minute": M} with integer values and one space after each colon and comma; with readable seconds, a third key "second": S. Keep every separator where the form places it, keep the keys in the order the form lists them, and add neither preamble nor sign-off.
{"hour": 5, "minute": 48}
